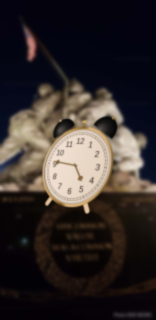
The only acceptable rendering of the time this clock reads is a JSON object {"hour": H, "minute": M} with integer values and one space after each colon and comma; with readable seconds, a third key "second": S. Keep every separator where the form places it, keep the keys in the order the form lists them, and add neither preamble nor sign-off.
{"hour": 4, "minute": 46}
